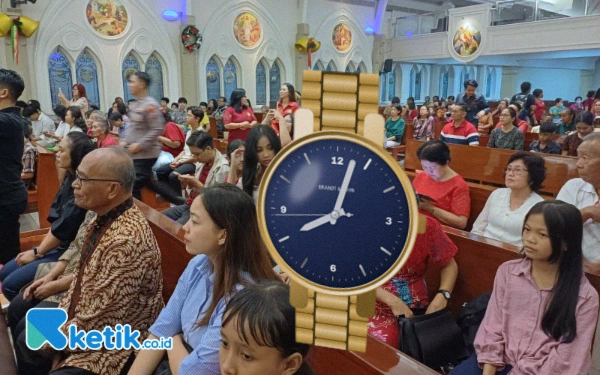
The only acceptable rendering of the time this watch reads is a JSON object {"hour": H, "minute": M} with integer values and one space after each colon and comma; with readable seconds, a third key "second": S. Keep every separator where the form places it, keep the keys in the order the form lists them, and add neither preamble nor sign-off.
{"hour": 8, "minute": 2, "second": 44}
